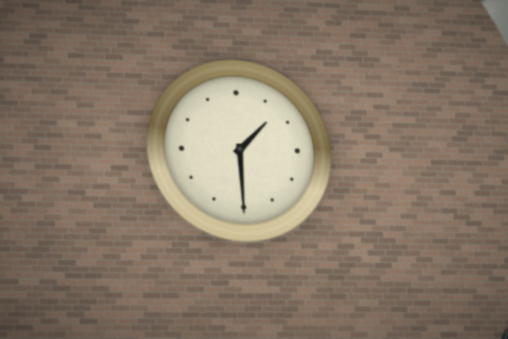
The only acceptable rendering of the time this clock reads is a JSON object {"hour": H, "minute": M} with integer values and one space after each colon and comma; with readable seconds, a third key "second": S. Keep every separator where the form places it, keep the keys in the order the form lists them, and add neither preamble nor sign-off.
{"hour": 1, "minute": 30}
